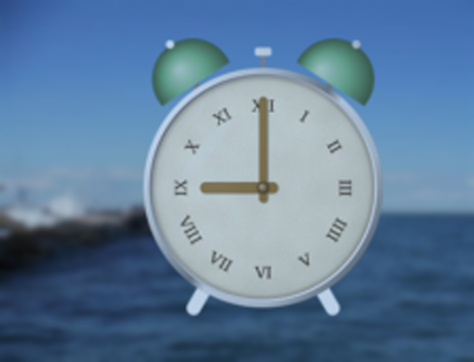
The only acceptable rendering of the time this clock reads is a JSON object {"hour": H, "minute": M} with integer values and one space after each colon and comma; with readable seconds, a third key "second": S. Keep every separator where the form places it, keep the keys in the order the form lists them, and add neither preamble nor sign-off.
{"hour": 9, "minute": 0}
